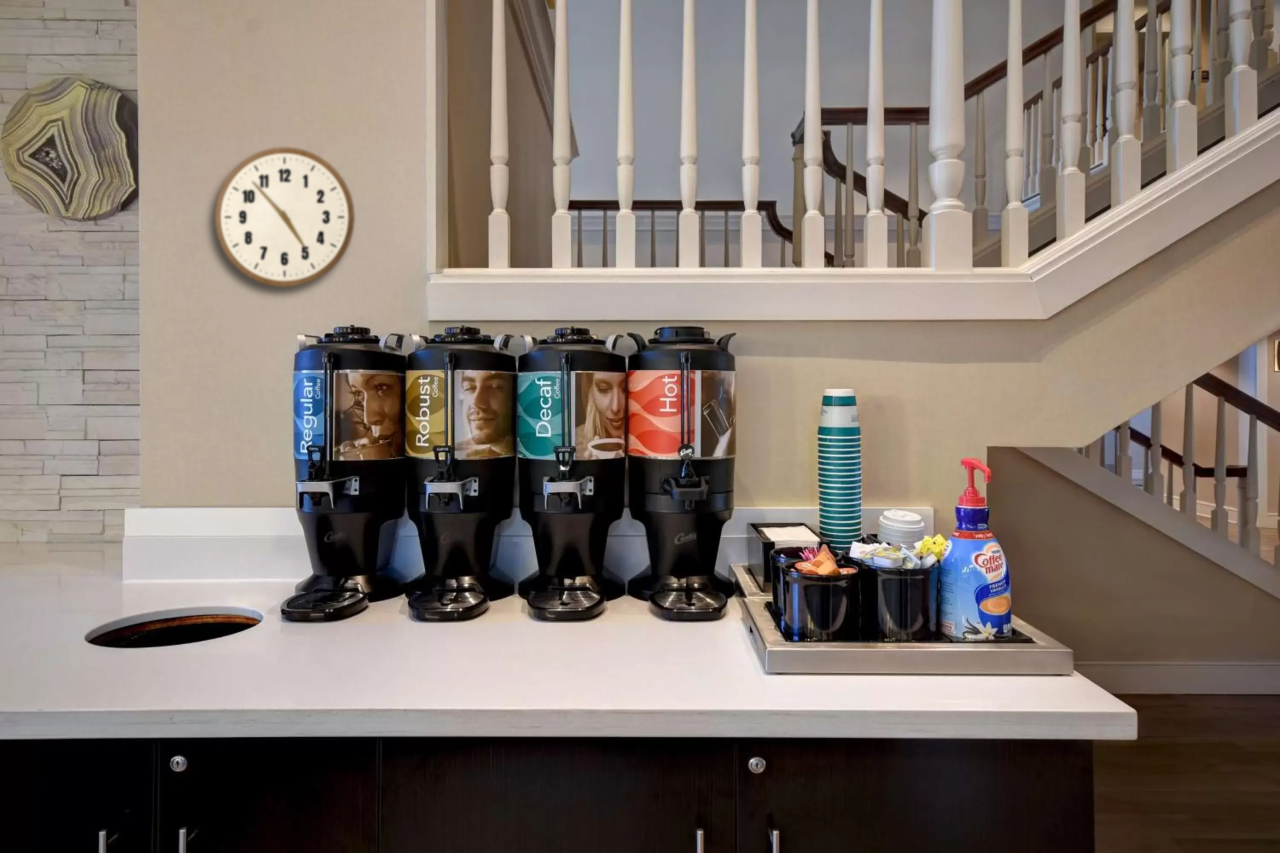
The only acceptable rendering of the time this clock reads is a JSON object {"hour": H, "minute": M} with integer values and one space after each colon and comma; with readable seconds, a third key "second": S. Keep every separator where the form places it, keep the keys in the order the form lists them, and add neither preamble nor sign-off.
{"hour": 4, "minute": 53}
